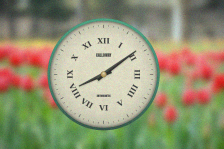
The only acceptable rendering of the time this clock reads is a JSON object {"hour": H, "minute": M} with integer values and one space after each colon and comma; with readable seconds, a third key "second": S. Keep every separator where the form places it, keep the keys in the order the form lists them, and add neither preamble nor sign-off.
{"hour": 8, "minute": 9}
